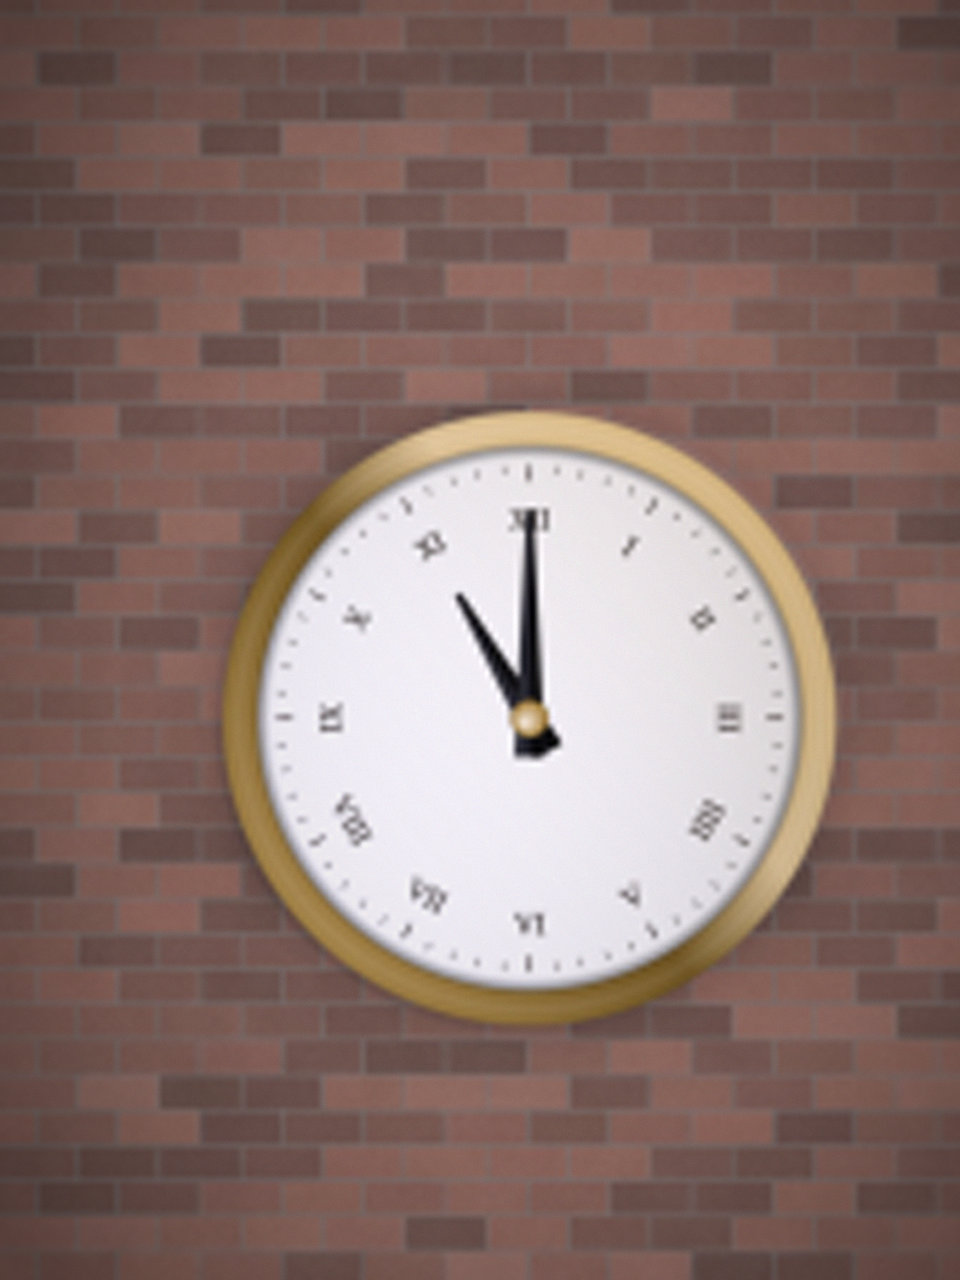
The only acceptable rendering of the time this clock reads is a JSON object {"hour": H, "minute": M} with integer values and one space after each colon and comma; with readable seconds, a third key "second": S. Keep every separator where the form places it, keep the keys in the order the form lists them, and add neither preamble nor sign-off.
{"hour": 11, "minute": 0}
